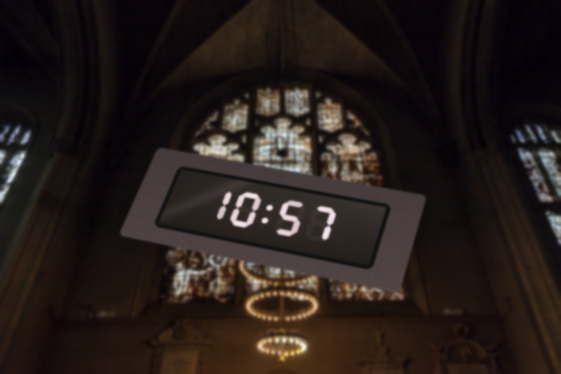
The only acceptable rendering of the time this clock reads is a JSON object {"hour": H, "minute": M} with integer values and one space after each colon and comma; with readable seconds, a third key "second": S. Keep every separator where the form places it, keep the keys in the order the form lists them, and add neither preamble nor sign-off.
{"hour": 10, "minute": 57}
